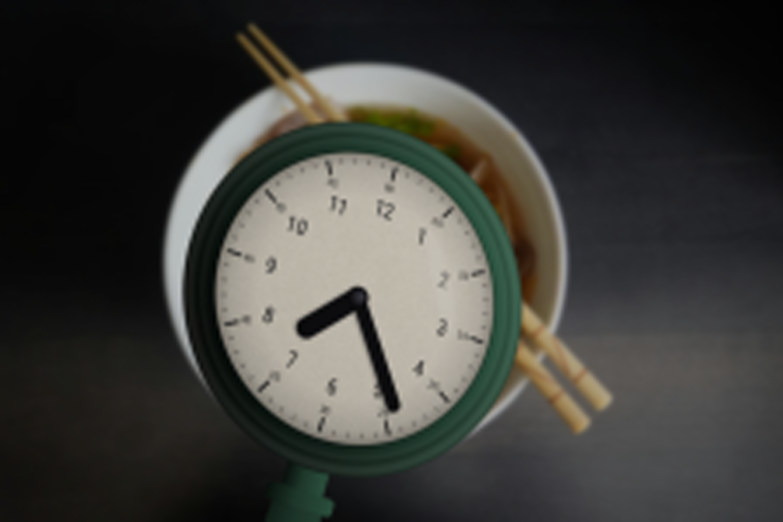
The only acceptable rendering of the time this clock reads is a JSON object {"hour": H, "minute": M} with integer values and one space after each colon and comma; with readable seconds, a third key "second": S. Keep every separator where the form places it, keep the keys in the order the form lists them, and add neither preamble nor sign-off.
{"hour": 7, "minute": 24}
